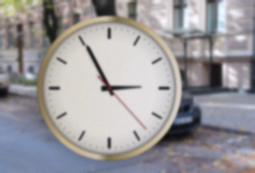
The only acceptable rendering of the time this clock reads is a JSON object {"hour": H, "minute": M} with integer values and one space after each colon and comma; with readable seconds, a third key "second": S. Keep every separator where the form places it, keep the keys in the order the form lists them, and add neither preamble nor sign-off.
{"hour": 2, "minute": 55, "second": 23}
